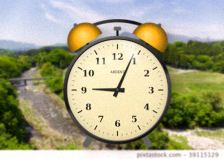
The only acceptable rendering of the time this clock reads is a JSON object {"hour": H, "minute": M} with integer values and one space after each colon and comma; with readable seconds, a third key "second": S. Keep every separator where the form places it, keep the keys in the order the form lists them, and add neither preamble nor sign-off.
{"hour": 9, "minute": 4}
